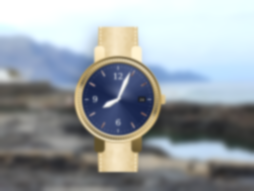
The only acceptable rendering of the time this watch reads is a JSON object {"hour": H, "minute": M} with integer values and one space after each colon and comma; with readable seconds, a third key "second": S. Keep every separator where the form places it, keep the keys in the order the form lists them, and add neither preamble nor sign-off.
{"hour": 8, "minute": 4}
